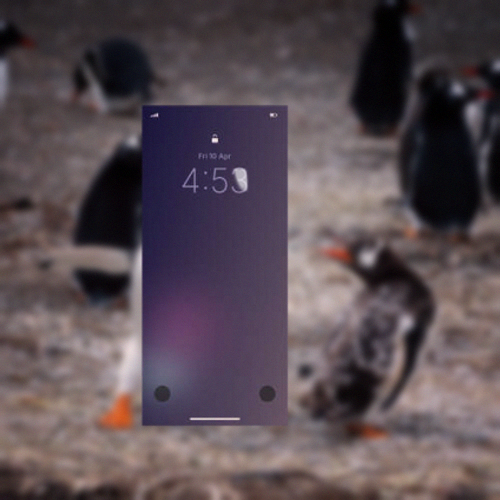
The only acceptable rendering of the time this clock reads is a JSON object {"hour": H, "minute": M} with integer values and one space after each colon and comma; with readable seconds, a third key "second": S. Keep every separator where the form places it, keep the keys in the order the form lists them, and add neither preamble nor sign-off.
{"hour": 4, "minute": 53}
